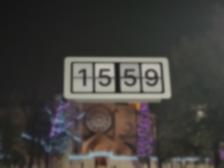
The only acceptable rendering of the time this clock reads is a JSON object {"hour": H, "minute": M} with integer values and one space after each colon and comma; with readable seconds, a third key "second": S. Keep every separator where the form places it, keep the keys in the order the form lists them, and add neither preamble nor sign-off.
{"hour": 15, "minute": 59}
